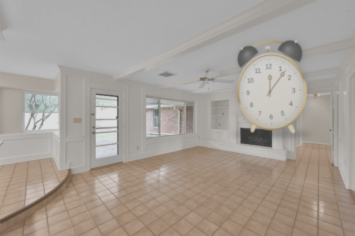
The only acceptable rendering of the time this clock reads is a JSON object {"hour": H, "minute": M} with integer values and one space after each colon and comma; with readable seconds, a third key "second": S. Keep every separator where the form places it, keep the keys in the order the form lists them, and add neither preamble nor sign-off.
{"hour": 12, "minute": 7}
